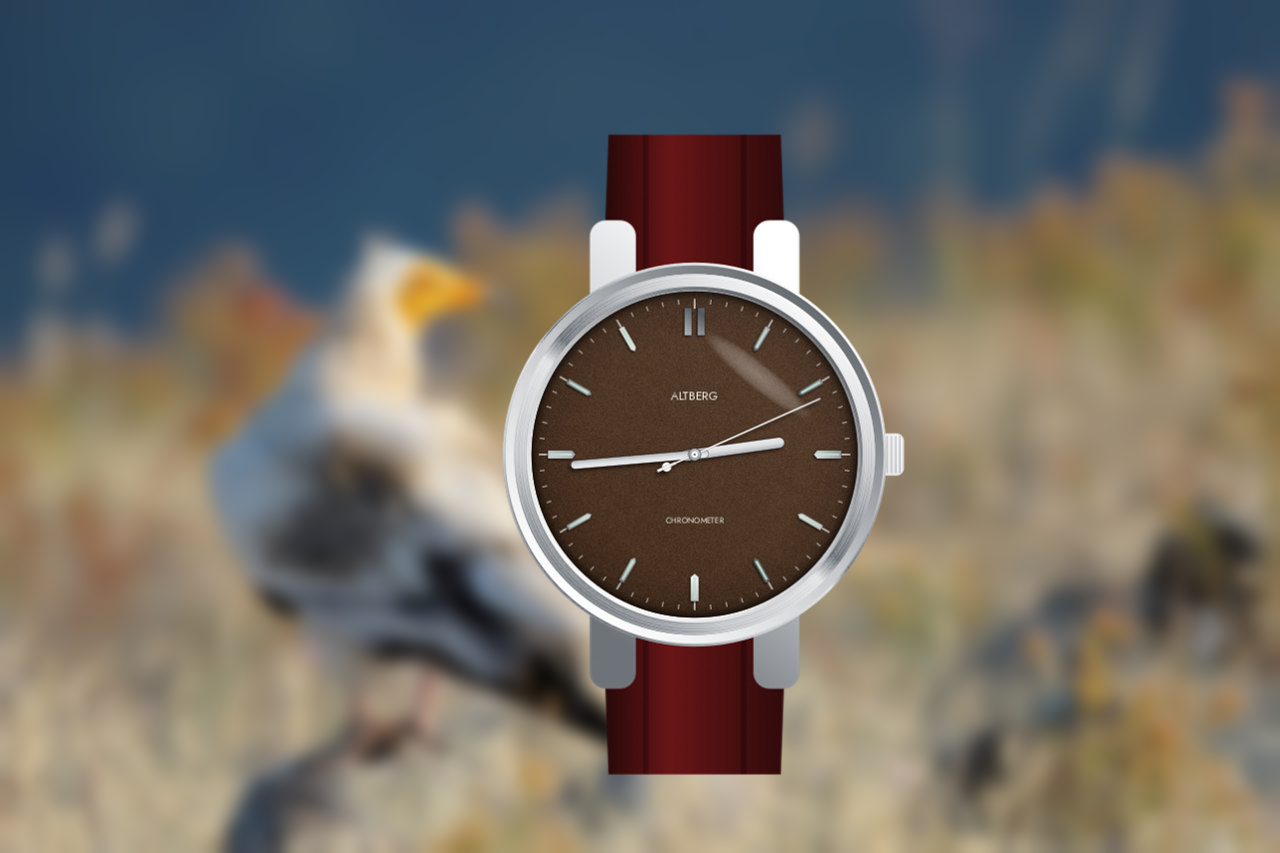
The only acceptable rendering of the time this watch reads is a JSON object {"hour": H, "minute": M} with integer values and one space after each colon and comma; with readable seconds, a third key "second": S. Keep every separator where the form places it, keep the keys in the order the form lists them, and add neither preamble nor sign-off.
{"hour": 2, "minute": 44, "second": 11}
